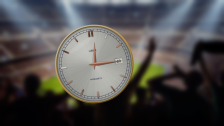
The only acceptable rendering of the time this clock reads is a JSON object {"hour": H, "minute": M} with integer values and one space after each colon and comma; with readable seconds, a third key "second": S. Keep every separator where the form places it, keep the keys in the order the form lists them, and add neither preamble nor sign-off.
{"hour": 12, "minute": 15}
